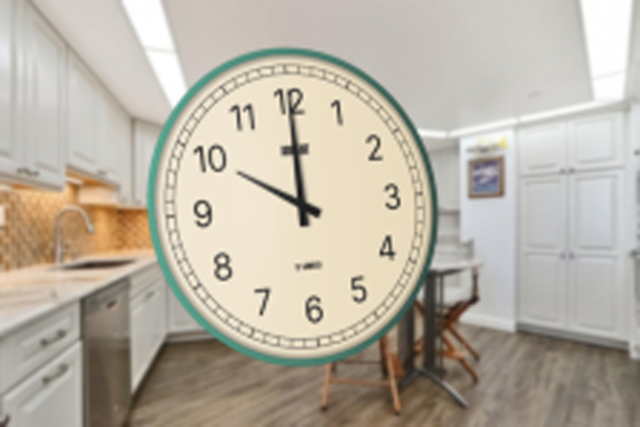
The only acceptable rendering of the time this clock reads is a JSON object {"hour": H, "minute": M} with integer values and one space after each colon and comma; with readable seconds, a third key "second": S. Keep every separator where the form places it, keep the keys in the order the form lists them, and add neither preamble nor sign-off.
{"hour": 10, "minute": 0}
